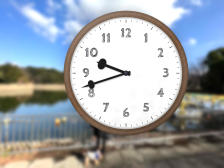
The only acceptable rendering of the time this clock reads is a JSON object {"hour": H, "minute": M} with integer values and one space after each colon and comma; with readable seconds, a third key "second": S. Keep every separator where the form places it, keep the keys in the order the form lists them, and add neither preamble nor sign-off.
{"hour": 9, "minute": 42}
